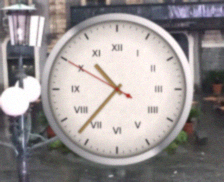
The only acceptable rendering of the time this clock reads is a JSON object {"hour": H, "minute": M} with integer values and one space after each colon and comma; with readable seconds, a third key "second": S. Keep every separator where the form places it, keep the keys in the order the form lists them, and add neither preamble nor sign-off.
{"hour": 10, "minute": 36, "second": 50}
